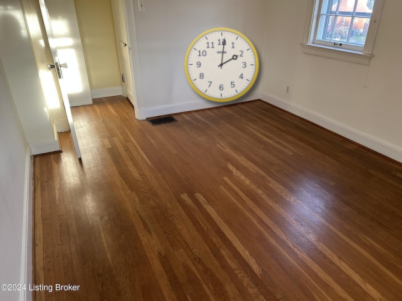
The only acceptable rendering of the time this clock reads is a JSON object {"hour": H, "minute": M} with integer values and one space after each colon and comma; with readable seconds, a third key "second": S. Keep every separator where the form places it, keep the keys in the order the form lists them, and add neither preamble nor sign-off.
{"hour": 2, "minute": 1}
